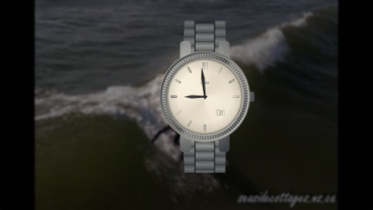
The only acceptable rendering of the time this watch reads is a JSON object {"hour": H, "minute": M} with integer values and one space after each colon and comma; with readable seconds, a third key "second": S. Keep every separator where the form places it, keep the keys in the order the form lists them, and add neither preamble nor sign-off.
{"hour": 8, "minute": 59}
